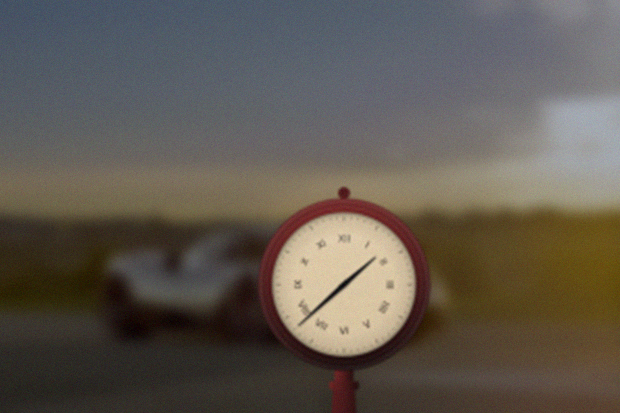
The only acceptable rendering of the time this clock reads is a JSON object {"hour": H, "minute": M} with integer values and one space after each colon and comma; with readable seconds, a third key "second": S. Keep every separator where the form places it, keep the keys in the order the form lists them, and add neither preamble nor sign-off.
{"hour": 1, "minute": 38}
